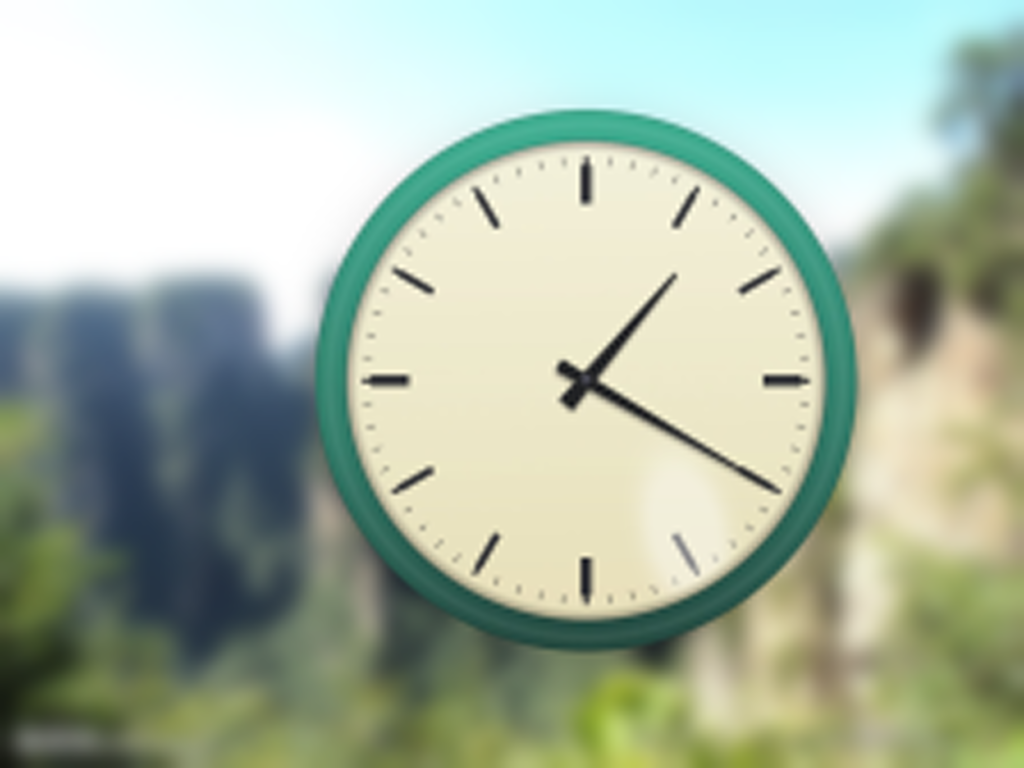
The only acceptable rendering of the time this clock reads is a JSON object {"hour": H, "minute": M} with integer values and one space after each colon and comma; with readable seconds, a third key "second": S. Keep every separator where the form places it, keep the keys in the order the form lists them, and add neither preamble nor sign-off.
{"hour": 1, "minute": 20}
